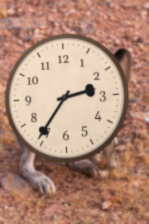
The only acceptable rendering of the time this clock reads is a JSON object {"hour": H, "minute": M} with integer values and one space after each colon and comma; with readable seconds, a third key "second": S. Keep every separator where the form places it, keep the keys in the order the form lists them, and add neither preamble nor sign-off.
{"hour": 2, "minute": 36}
